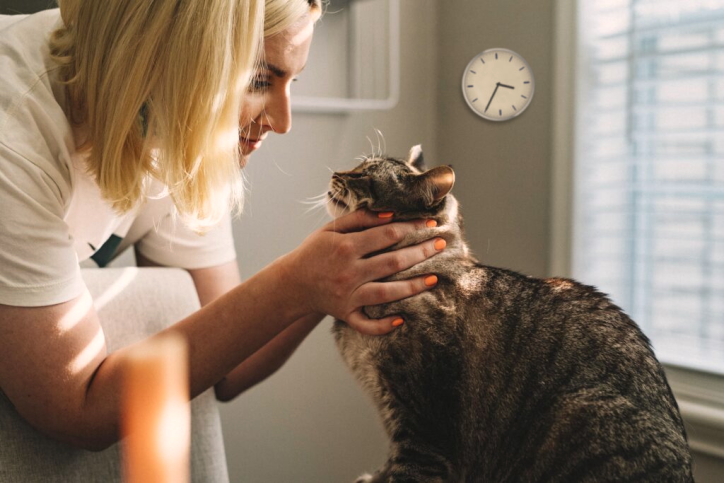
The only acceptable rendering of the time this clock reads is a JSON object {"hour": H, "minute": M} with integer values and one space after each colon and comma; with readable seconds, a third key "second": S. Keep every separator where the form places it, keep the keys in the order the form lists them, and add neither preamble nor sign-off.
{"hour": 3, "minute": 35}
